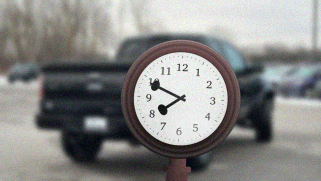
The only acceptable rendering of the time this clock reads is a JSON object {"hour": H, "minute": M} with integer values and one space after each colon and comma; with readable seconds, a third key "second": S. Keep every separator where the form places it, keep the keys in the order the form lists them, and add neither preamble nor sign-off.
{"hour": 7, "minute": 49}
